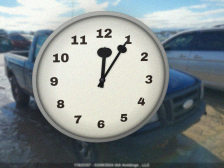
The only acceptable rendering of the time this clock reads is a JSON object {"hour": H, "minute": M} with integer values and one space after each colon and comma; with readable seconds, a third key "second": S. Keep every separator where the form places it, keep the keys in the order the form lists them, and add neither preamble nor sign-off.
{"hour": 12, "minute": 5}
